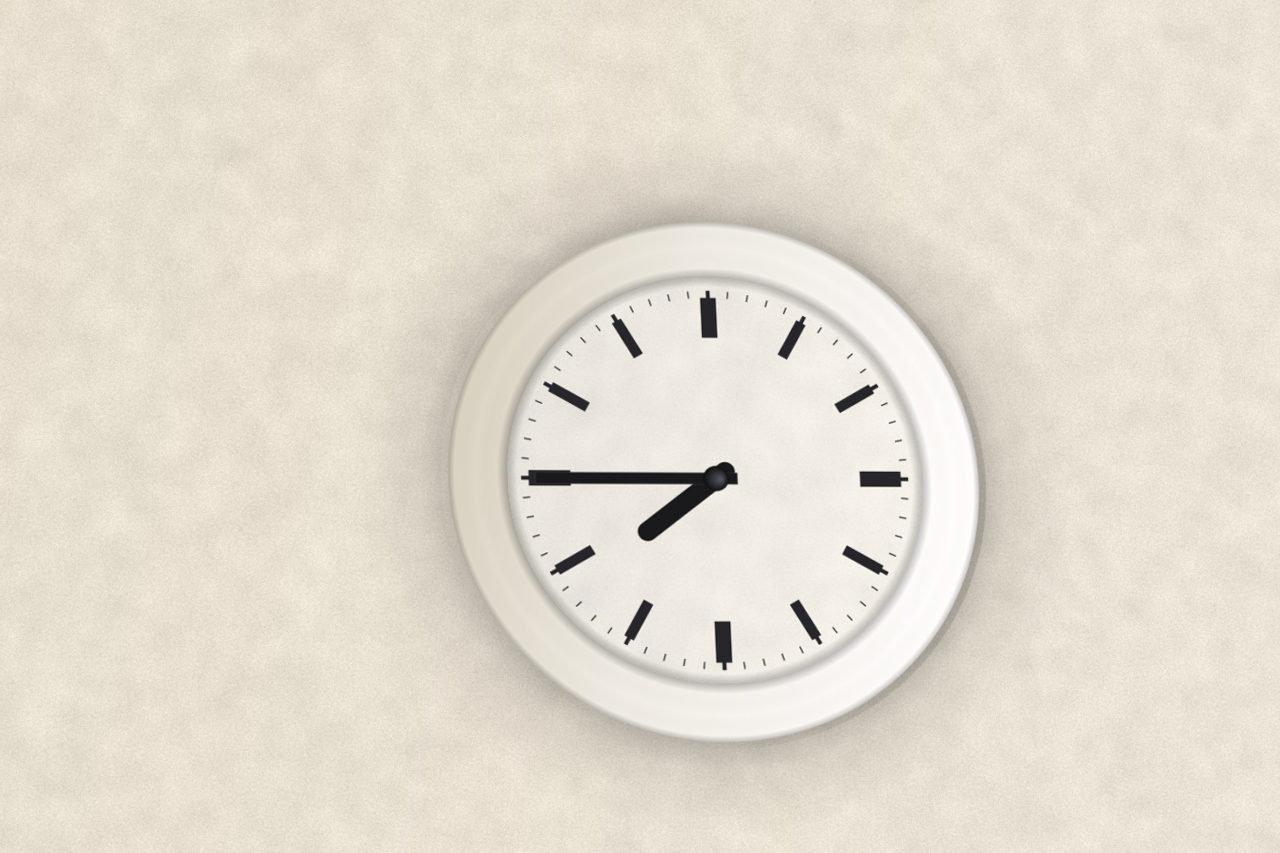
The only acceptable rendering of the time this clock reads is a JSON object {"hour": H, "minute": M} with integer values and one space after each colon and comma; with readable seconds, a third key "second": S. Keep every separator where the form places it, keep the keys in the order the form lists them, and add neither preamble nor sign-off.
{"hour": 7, "minute": 45}
